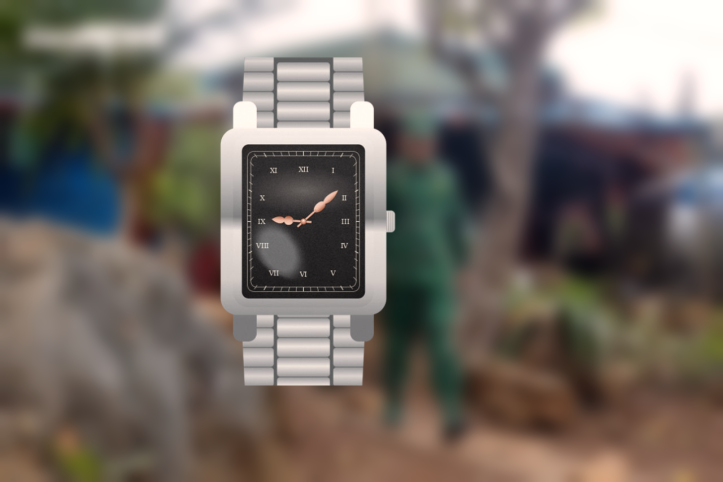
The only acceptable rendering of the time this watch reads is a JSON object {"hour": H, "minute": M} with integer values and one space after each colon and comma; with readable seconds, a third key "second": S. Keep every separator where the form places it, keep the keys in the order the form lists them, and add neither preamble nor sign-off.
{"hour": 9, "minute": 8}
